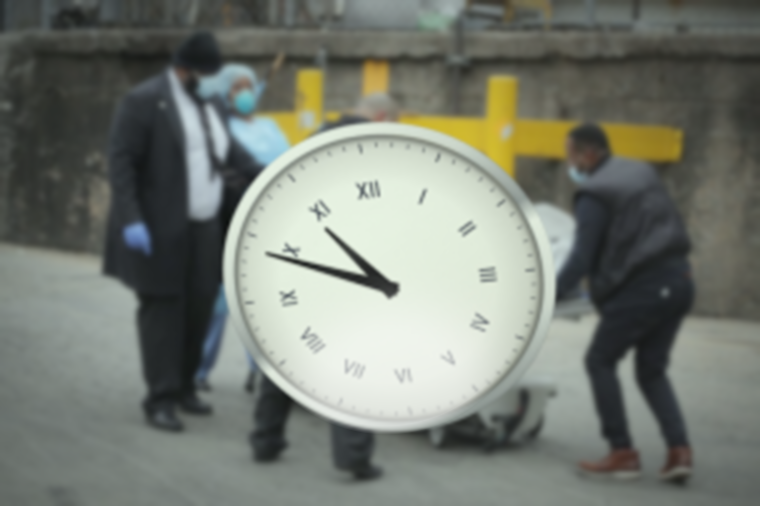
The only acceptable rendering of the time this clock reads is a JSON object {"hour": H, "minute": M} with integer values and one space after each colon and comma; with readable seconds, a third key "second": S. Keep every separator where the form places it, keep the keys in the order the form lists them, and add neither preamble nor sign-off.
{"hour": 10, "minute": 49}
